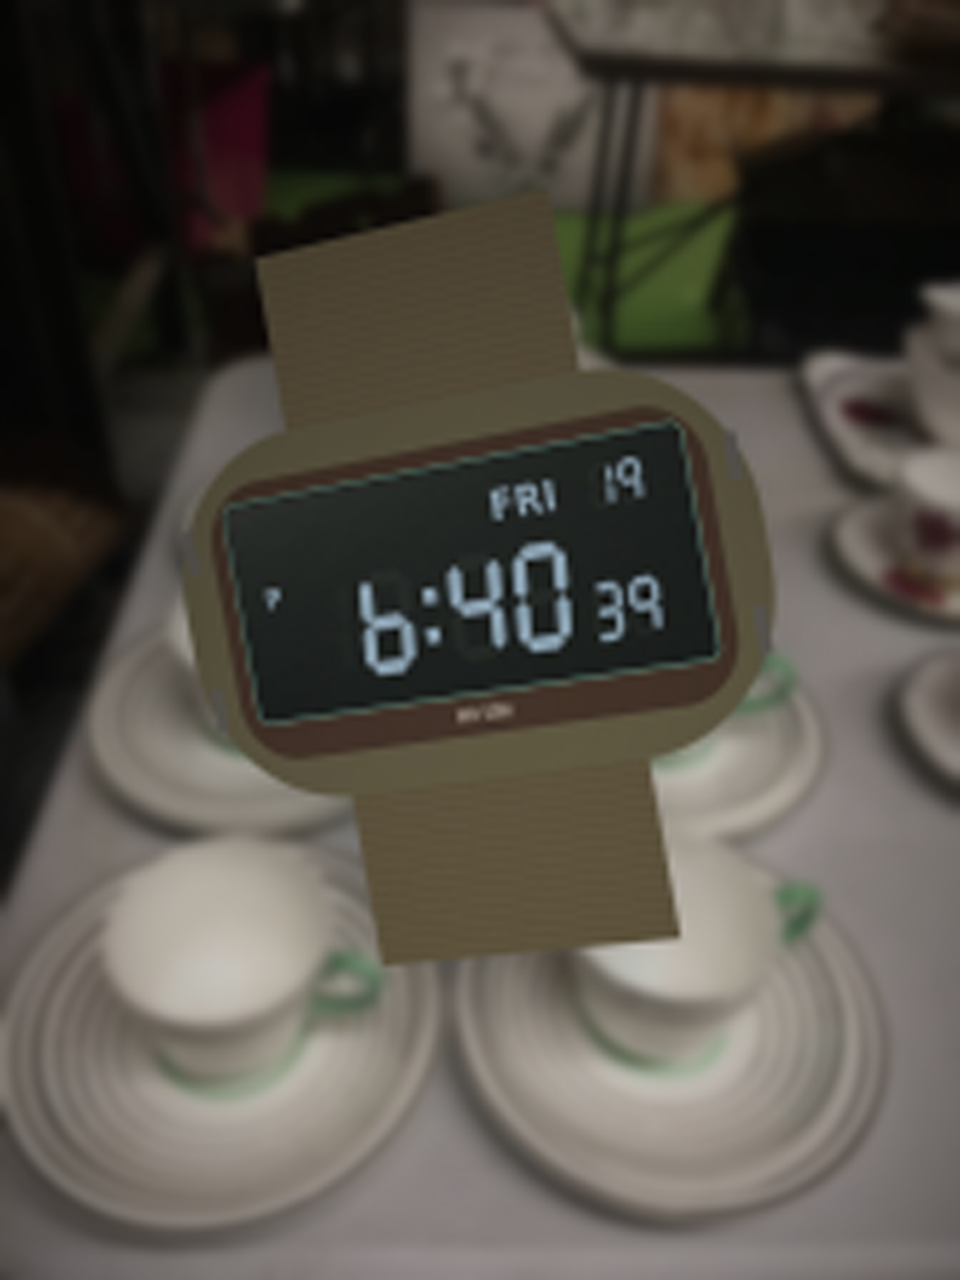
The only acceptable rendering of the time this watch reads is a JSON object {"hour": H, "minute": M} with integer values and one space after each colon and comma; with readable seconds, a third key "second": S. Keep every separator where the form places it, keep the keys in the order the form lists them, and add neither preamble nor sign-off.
{"hour": 6, "minute": 40, "second": 39}
